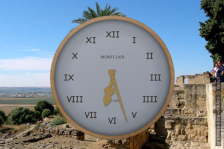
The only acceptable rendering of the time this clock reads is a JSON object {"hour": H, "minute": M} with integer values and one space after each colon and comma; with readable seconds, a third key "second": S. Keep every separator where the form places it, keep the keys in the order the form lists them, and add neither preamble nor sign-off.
{"hour": 6, "minute": 27}
